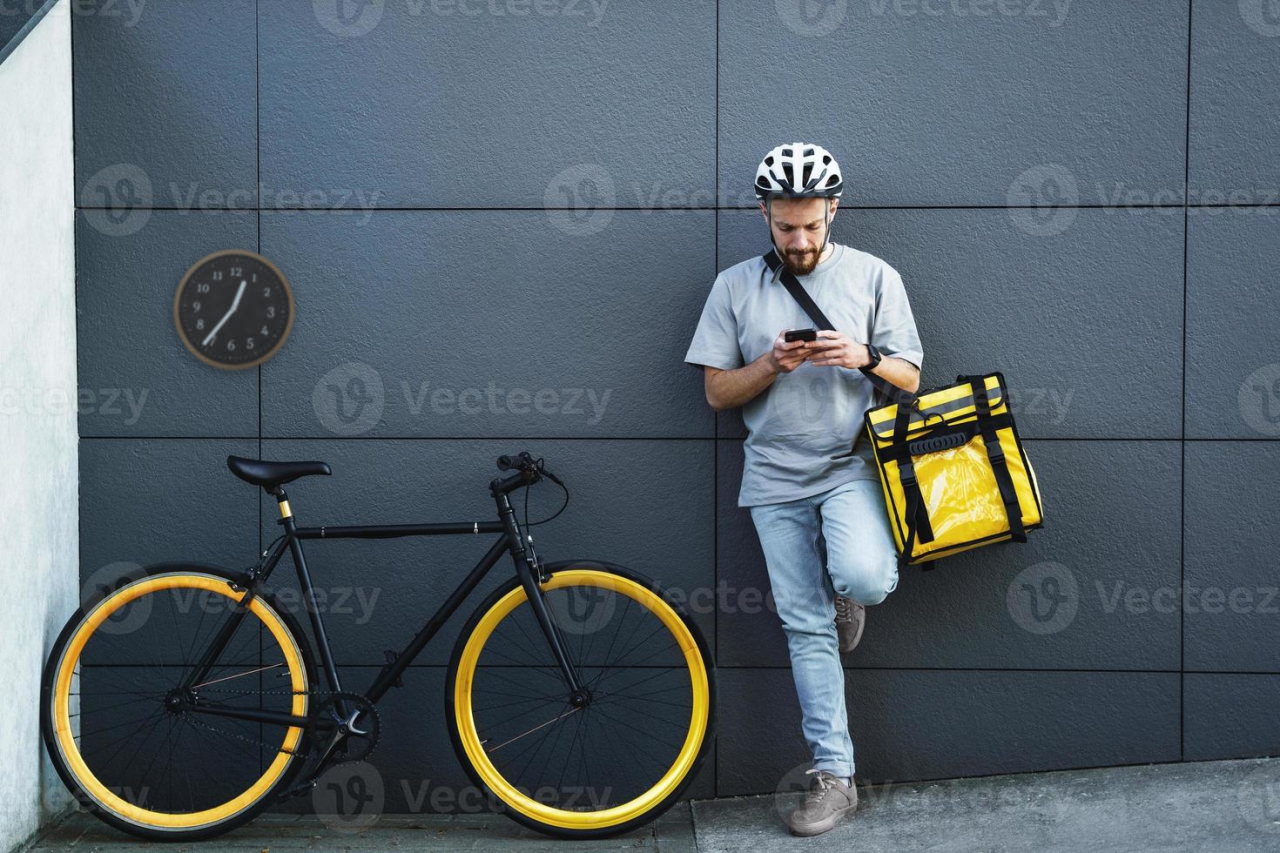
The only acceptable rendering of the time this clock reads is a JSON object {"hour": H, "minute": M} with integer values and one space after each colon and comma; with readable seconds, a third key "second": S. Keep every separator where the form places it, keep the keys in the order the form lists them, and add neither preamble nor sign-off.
{"hour": 12, "minute": 36}
